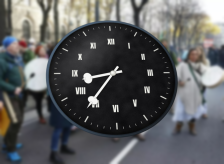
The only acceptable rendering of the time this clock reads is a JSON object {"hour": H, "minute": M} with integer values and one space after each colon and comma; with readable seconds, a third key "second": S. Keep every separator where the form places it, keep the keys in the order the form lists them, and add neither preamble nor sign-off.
{"hour": 8, "minute": 36}
